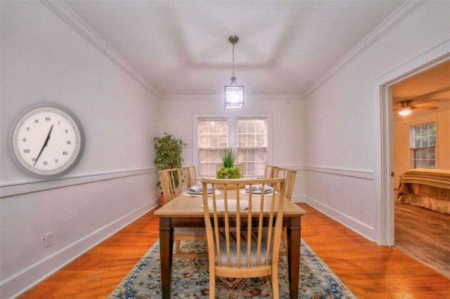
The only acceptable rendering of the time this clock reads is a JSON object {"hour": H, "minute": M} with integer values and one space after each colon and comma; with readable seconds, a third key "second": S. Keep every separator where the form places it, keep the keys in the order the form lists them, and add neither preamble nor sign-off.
{"hour": 12, "minute": 34}
